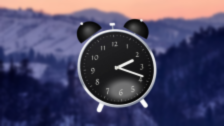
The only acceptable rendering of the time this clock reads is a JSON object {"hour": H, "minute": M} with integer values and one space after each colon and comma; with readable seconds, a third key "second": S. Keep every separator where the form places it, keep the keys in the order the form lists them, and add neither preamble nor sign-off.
{"hour": 2, "minute": 19}
